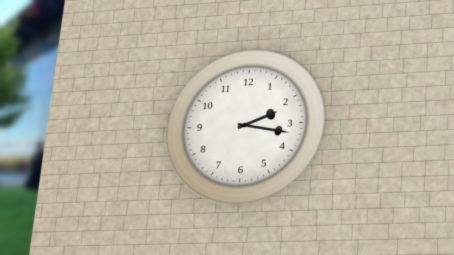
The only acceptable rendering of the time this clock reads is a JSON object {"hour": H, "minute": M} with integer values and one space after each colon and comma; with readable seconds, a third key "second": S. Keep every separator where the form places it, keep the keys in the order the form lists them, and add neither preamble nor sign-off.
{"hour": 2, "minute": 17}
